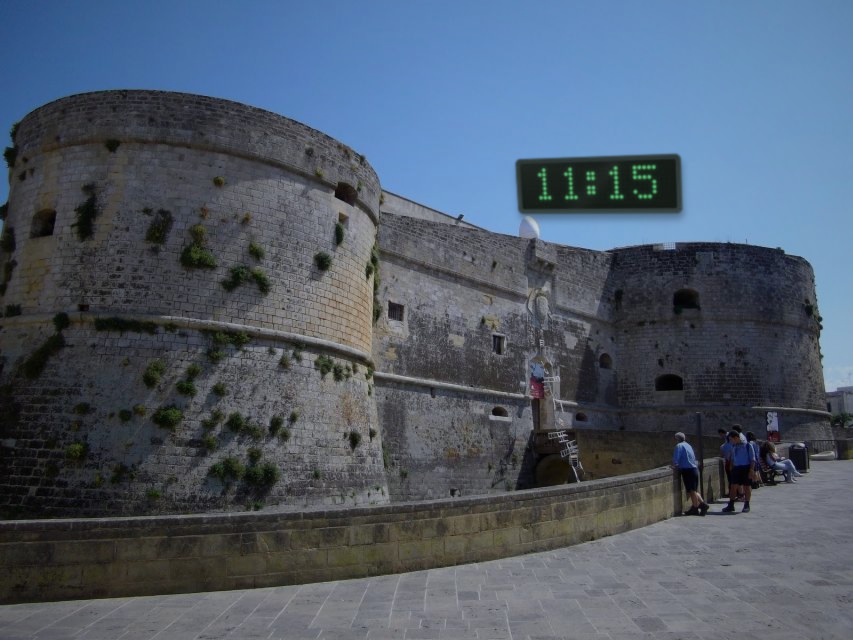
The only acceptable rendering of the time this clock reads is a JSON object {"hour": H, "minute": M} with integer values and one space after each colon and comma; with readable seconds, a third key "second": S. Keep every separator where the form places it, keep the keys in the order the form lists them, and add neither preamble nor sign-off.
{"hour": 11, "minute": 15}
